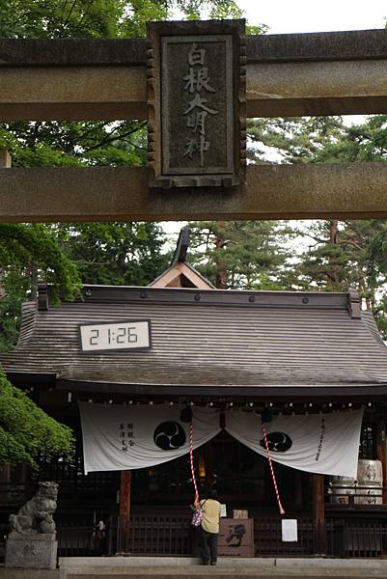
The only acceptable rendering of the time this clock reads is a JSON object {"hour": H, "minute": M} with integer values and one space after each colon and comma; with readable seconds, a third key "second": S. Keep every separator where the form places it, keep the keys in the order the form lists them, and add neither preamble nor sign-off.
{"hour": 21, "minute": 26}
